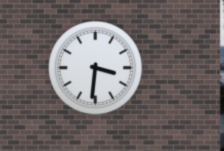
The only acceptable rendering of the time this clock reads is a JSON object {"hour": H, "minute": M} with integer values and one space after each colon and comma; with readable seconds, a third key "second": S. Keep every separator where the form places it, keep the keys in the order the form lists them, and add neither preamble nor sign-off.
{"hour": 3, "minute": 31}
